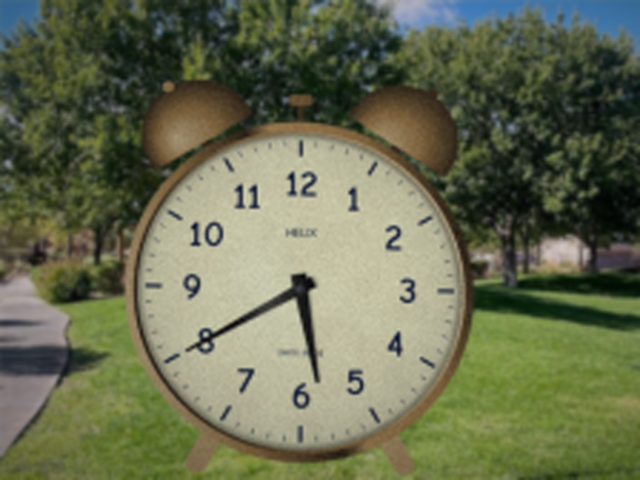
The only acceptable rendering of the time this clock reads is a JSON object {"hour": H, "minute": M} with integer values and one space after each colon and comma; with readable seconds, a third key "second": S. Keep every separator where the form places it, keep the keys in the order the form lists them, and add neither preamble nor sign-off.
{"hour": 5, "minute": 40}
